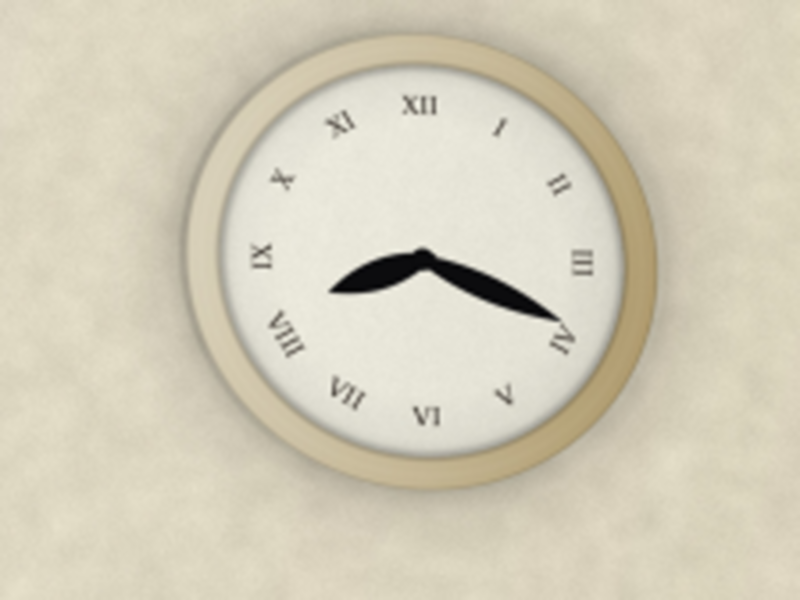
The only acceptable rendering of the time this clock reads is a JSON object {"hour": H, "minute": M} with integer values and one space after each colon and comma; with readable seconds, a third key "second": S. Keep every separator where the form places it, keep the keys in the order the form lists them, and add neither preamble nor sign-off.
{"hour": 8, "minute": 19}
